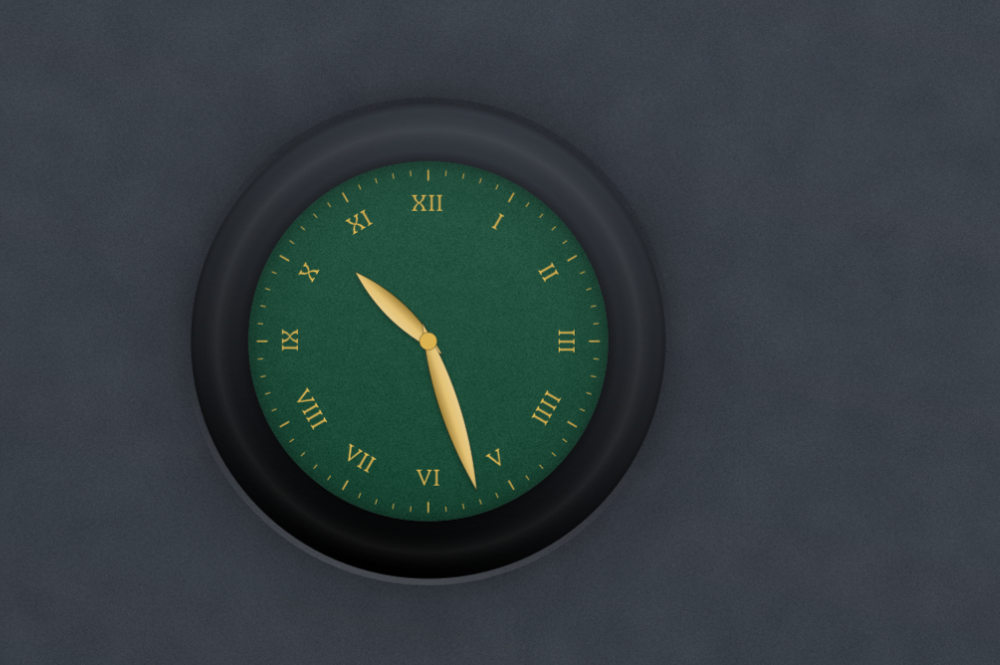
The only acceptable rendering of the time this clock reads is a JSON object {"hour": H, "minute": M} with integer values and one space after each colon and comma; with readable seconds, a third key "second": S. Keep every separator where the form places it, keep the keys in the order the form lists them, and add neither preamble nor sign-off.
{"hour": 10, "minute": 27}
